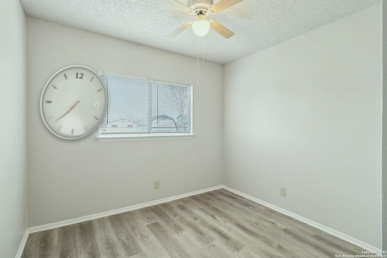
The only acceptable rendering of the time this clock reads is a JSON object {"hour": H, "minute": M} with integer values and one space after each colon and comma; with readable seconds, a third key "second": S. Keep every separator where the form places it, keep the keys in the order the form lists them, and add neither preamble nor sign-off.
{"hour": 7, "minute": 38}
